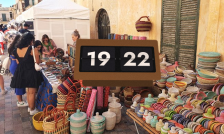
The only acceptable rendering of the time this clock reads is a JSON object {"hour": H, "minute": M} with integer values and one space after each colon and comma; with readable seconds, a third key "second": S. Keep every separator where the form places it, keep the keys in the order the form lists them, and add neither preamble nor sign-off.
{"hour": 19, "minute": 22}
